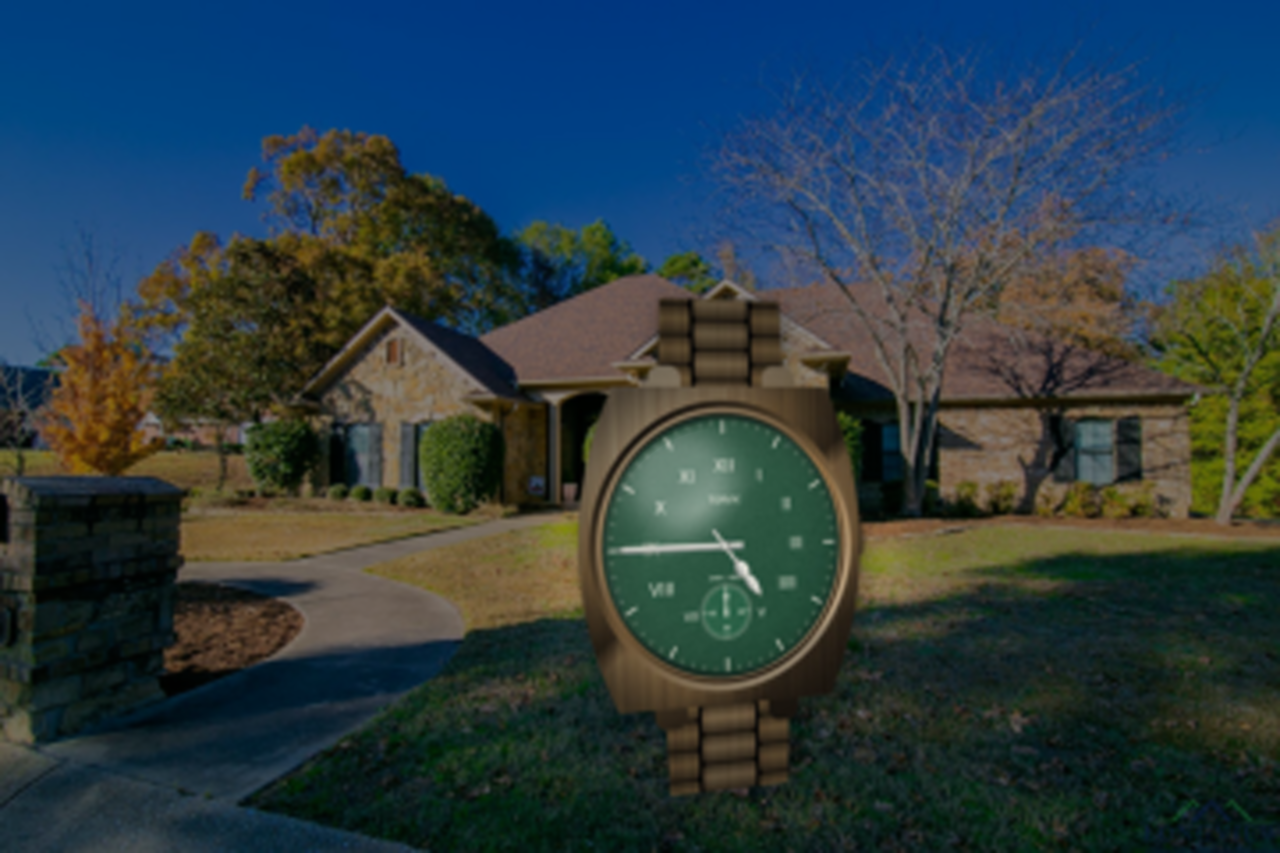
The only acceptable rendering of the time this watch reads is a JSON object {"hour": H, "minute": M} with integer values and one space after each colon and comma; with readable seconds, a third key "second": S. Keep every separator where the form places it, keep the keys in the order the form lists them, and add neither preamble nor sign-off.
{"hour": 4, "minute": 45}
